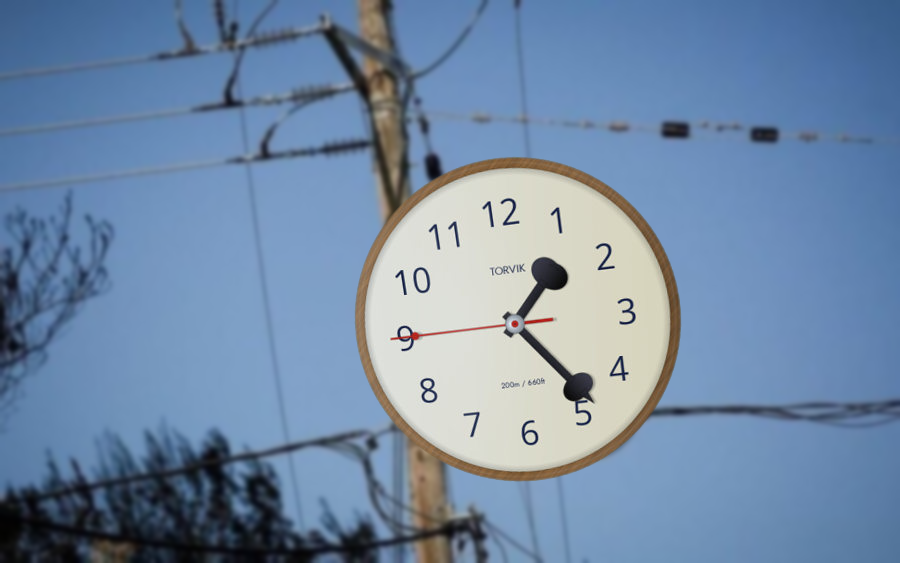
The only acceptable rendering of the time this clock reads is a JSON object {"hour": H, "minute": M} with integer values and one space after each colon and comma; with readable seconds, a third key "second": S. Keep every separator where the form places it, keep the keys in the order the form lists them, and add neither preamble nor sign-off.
{"hour": 1, "minute": 23, "second": 45}
